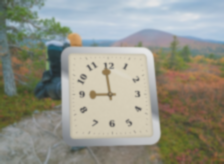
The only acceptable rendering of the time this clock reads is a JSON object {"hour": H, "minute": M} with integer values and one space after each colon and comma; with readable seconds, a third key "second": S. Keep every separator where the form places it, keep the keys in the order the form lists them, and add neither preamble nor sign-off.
{"hour": 8, "minute": 59}
